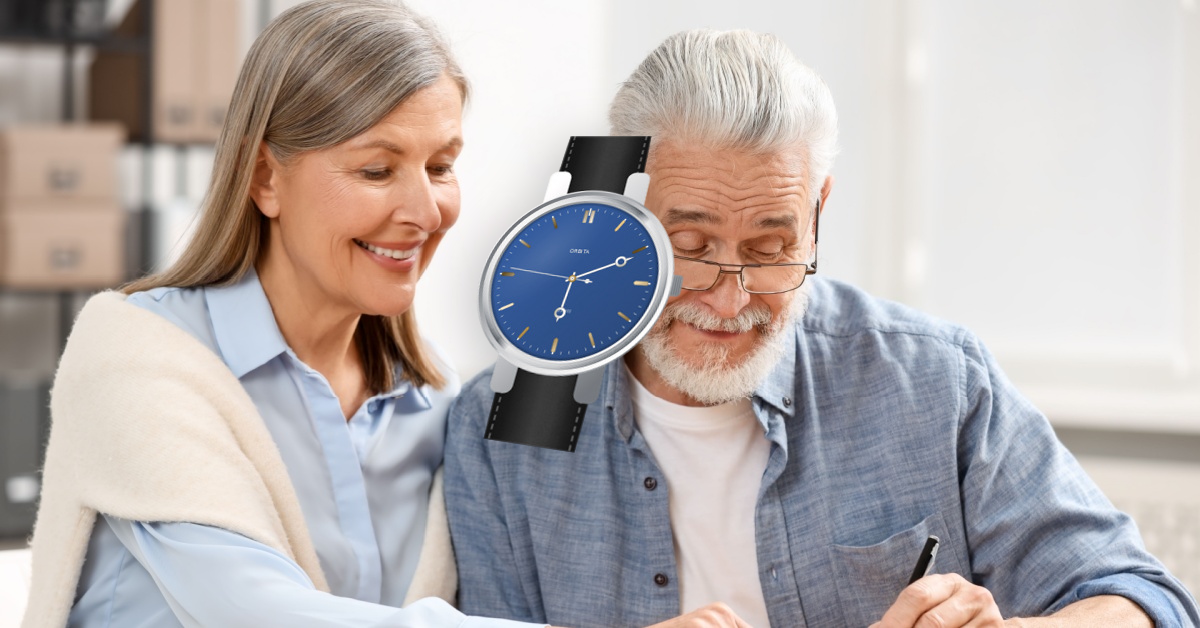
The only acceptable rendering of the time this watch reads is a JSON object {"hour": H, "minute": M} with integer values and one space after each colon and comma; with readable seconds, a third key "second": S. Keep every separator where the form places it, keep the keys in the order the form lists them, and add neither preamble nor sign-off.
{"hour": 6, "minute": 10, "second": 46}
